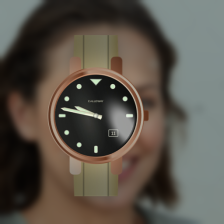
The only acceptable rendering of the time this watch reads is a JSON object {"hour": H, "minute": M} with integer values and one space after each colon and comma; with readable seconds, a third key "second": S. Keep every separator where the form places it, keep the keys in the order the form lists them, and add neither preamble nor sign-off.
{"hour": 9, "minute": 47}
